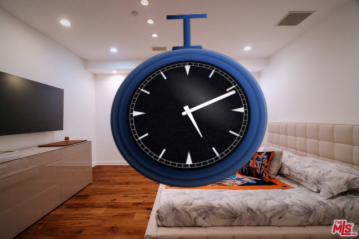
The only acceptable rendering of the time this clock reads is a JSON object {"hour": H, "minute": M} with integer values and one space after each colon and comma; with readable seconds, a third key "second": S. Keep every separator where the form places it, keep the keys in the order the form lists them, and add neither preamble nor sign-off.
{"hour": 5, "minute": 11}
